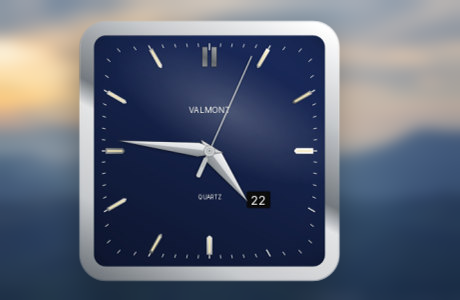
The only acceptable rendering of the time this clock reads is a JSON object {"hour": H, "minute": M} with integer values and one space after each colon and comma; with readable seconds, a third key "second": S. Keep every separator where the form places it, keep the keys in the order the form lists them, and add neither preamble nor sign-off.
{"hour": 4, "minute": 46, "second": 4}
